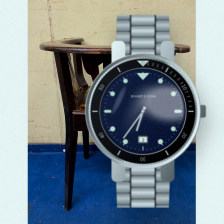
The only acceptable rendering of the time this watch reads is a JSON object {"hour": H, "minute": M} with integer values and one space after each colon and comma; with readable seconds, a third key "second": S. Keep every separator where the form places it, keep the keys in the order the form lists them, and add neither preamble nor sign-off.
{"hour": 6, "minute": 36}
